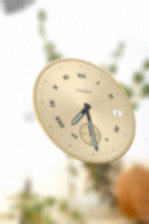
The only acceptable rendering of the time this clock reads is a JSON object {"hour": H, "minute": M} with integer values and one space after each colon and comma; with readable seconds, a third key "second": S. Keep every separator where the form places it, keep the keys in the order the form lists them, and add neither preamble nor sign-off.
{"hour": 7, "minute": 29}
